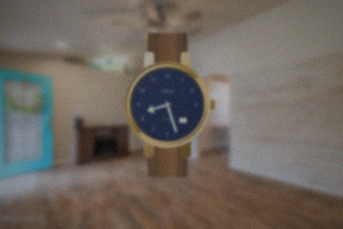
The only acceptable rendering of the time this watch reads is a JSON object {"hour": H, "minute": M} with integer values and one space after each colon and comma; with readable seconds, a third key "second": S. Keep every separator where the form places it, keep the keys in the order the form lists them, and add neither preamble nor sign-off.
{"hour": 8, "minute": 27}
